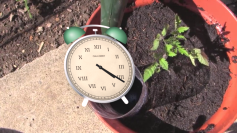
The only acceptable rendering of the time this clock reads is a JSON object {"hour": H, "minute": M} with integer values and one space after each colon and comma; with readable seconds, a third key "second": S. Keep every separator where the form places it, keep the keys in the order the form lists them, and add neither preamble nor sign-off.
{"hour": 4, "minute": 21}
